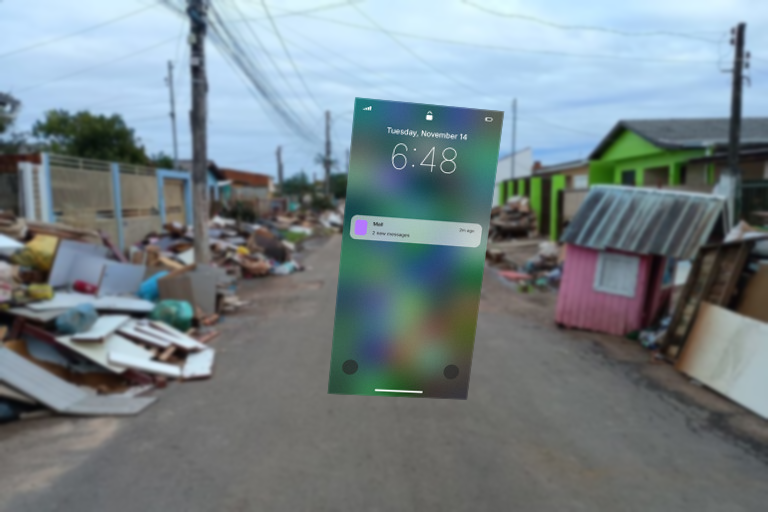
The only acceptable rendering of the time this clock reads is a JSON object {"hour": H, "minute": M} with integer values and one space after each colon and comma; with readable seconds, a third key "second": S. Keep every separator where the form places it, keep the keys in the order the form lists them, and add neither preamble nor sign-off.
{"hour": 6, "minute": 48}
